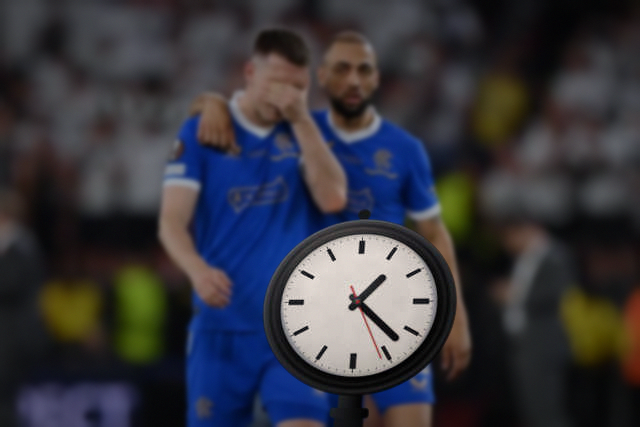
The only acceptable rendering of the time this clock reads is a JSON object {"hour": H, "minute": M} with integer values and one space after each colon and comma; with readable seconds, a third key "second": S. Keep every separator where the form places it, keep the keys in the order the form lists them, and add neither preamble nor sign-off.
{"hour": 1, "minute": 22, "second": 26}
